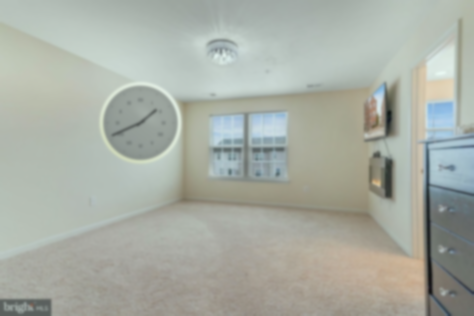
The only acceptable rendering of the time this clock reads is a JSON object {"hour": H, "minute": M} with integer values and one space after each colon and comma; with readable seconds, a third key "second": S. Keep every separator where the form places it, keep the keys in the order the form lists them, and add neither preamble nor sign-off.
{"hour": 1, "minute": 41}
